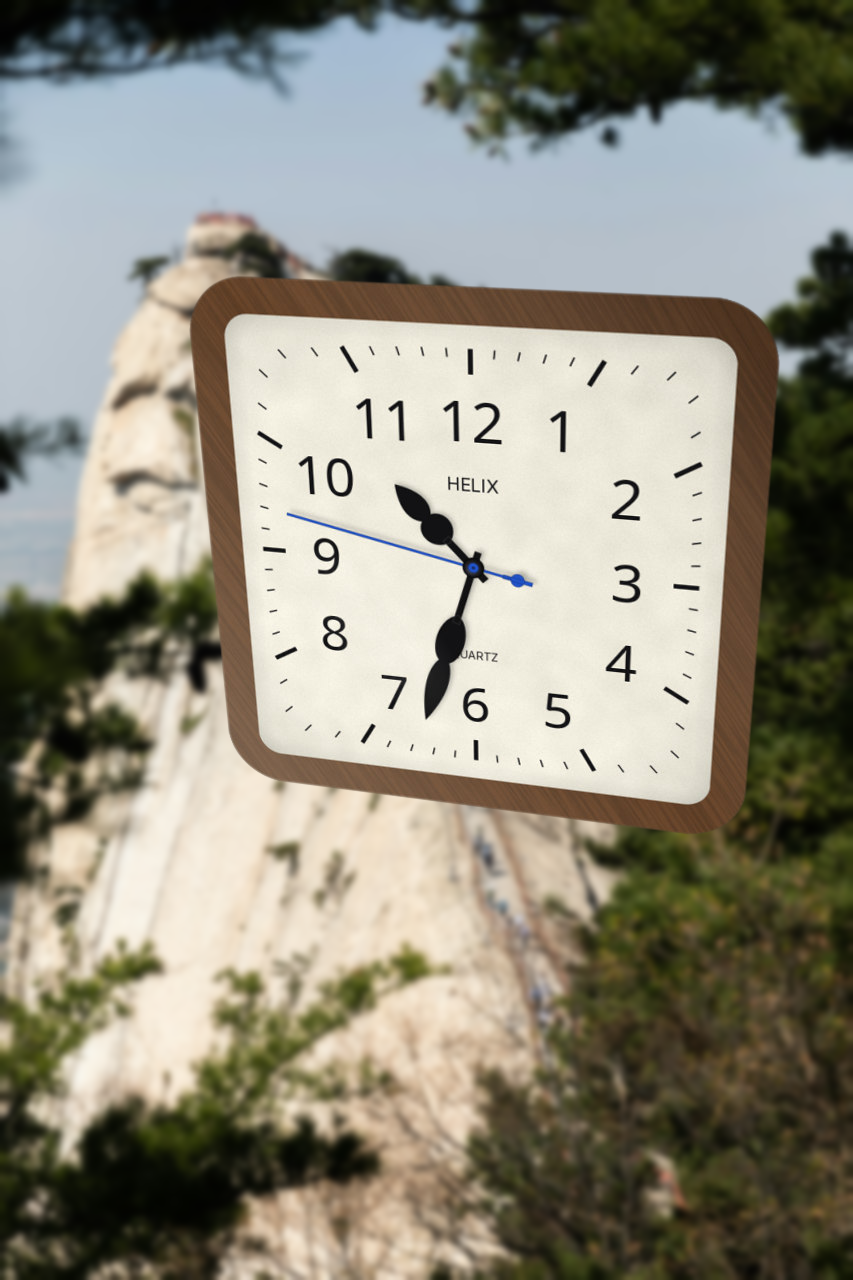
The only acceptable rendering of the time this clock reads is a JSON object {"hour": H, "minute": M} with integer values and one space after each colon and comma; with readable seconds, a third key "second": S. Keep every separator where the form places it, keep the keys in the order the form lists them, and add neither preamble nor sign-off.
{"hour": 10, "minute": 32, "second": 47}
